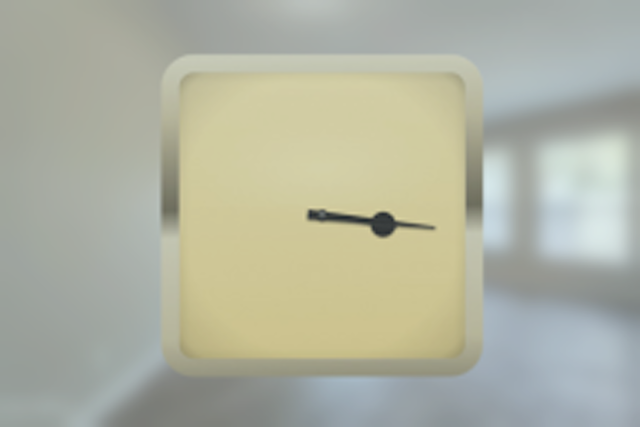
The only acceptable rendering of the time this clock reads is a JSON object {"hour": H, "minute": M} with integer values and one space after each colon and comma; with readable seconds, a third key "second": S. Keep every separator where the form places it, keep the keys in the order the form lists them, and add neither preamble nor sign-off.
{"hour": 3, "minute": 16}
